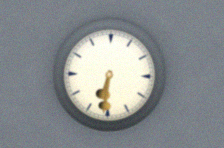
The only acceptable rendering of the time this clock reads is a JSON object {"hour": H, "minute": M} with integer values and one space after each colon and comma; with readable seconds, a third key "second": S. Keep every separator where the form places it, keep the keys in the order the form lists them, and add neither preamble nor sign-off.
{"hour": 6, "minute": 31}
